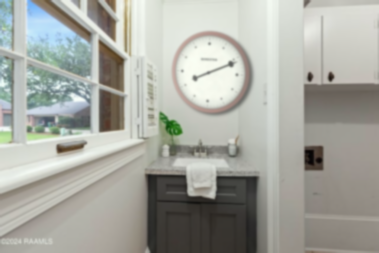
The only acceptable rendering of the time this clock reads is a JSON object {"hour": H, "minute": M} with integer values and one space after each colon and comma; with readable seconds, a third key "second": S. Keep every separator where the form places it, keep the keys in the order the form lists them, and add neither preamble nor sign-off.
{"hour": 8, "minute": 11}
